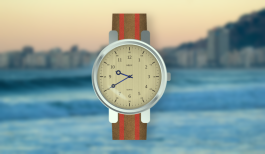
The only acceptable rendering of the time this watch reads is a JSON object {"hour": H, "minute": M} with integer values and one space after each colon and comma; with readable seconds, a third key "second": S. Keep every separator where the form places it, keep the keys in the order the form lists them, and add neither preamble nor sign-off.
{"hour": 9, "minute": 40}
